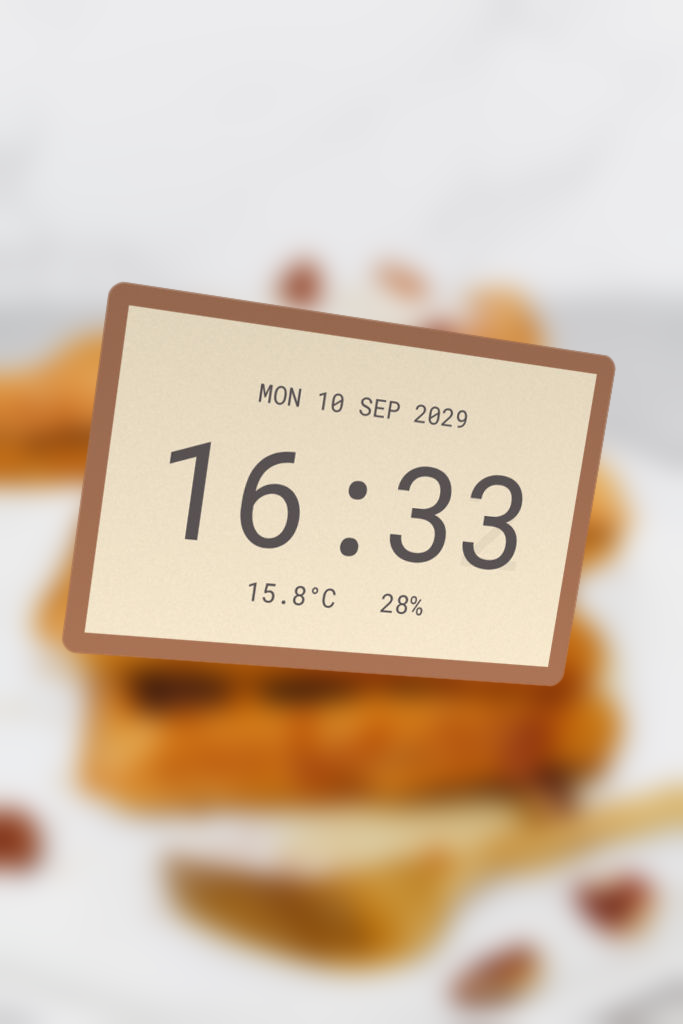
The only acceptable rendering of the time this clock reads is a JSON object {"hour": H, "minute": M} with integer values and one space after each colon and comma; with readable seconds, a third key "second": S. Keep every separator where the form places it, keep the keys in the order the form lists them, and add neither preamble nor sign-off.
{"hour": 16, "minute": 33}
